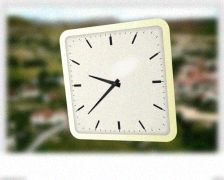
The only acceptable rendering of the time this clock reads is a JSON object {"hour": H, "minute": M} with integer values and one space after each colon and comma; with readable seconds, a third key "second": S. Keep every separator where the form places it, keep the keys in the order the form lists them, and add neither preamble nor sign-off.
{"hour": 9, "minute": 38}
